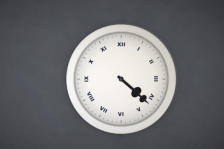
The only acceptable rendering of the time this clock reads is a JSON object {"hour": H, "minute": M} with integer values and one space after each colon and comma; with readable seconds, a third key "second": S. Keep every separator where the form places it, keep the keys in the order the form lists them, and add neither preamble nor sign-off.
{"hour": 4, "minute": 22}
